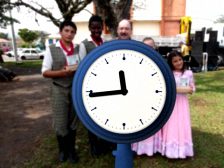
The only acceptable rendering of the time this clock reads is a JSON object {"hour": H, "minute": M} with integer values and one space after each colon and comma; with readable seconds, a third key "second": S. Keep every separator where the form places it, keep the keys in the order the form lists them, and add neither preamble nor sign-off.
{"hour": 11, "minute": 44}
